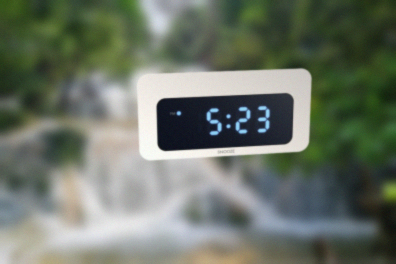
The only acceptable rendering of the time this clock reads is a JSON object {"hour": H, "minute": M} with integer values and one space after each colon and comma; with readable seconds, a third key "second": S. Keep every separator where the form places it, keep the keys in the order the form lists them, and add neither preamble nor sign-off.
{"hour": 5, "minute": 23}
